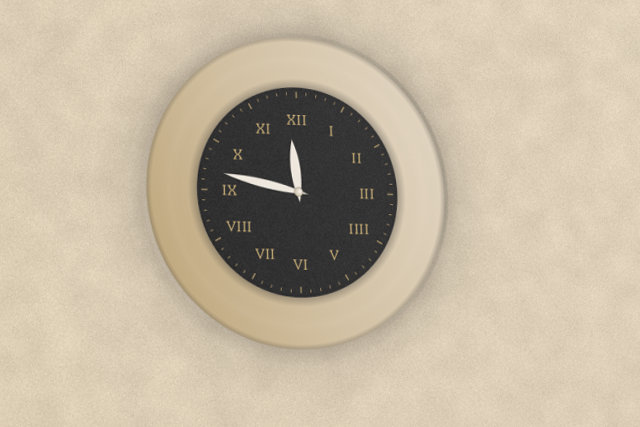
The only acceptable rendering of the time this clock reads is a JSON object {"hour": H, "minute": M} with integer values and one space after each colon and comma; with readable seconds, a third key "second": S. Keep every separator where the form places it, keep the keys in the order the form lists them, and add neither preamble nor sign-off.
{"hour": 11, "minute": 47}
